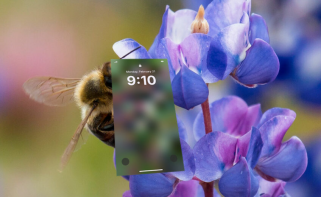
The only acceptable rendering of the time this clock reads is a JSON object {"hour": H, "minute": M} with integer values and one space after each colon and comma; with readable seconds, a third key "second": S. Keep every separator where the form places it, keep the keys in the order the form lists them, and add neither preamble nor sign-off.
{"hour": 9, "minute": 10}
